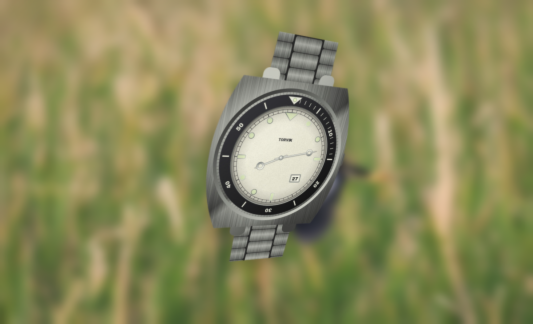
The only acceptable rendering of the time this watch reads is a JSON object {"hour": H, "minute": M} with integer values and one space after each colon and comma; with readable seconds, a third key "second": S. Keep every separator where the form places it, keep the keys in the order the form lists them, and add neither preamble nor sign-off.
{"hour": 8, "minute": 13}
